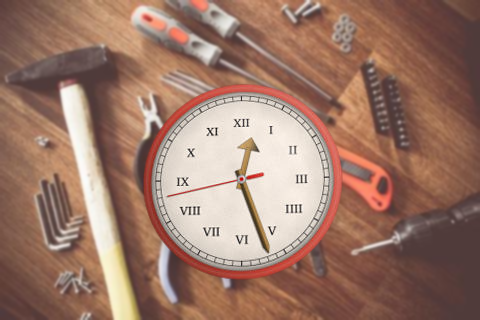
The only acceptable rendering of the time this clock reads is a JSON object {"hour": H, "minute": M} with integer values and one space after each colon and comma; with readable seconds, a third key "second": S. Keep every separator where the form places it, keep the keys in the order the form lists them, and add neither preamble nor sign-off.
{"hour": 12, "minute": 26, "second": 43}
